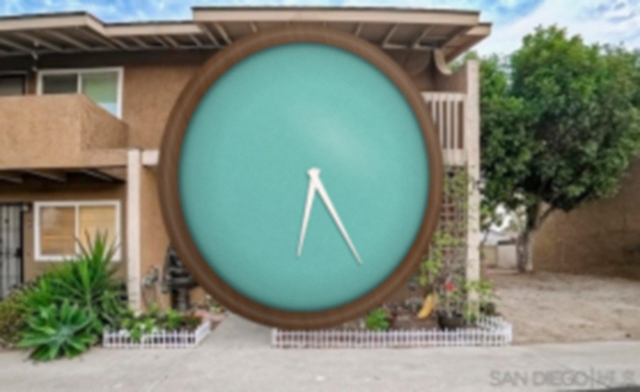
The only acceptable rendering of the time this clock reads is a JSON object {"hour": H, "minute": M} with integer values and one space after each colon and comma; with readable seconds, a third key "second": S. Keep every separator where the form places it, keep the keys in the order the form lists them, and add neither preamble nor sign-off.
{"hour": 6, "minute": 25}
